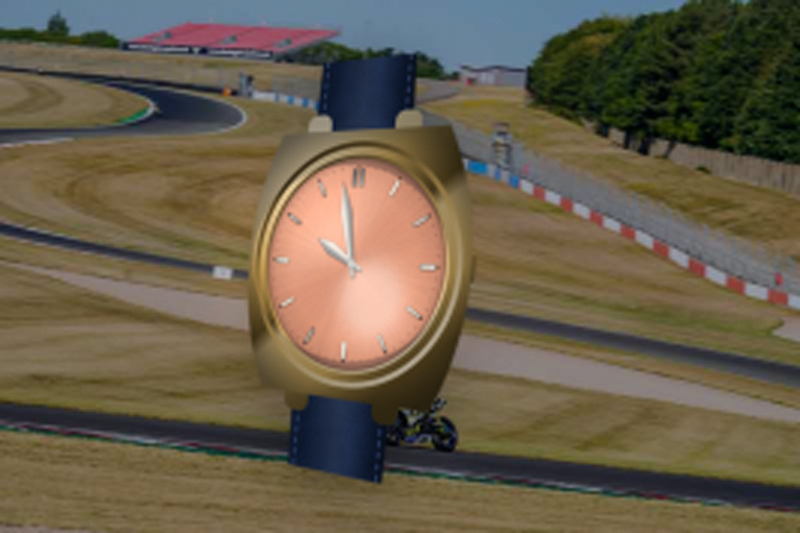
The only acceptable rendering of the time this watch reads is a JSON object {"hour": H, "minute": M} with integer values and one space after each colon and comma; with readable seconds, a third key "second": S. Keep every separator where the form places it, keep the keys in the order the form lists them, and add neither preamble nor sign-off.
{"hour": 9, "minute": 58}
